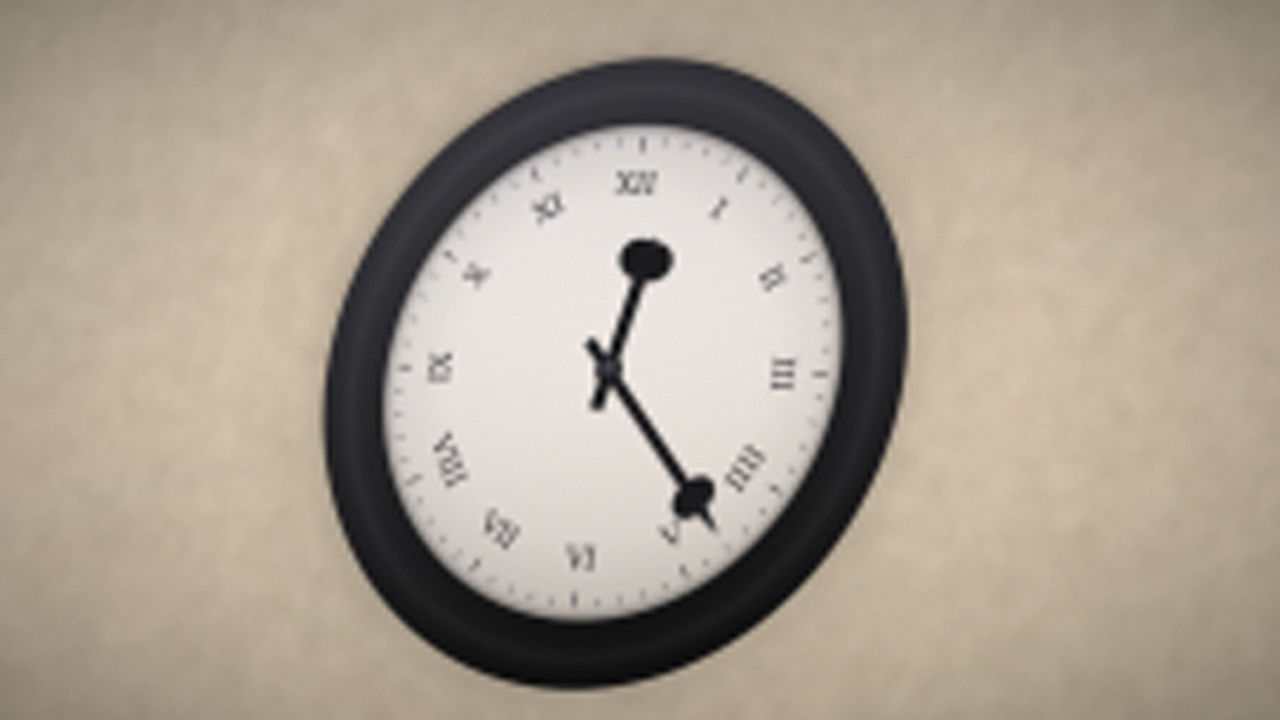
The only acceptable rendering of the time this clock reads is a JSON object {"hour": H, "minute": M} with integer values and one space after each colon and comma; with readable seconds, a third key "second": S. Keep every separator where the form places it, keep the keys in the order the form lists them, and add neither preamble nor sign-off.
{"hour": 12, "minute": 23}
